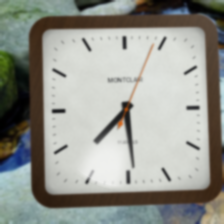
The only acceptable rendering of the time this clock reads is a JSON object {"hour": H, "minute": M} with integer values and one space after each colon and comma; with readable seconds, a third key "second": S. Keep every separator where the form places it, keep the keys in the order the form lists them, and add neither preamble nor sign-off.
{"hour": 7, "minute": 29, "second": 4}
